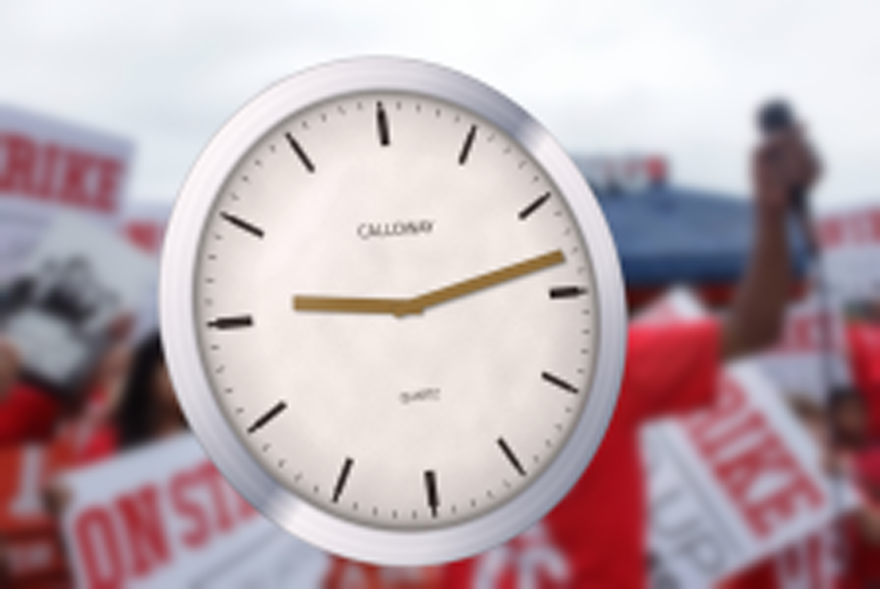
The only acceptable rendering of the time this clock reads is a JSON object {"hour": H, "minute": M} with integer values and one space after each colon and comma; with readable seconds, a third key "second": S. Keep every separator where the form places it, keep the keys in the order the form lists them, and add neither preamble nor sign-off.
{"hour": 9, "minute": 13}
